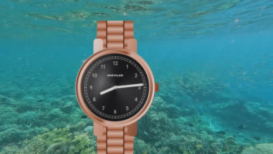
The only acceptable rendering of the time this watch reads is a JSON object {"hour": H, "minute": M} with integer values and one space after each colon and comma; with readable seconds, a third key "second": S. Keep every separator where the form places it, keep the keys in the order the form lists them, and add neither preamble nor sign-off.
{"hour": 8, "minute": 14}
